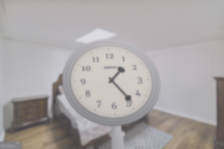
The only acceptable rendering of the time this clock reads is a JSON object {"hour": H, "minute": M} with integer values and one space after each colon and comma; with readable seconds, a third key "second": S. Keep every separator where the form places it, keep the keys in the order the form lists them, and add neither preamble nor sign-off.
{"hour": 1, "minute": 24}
